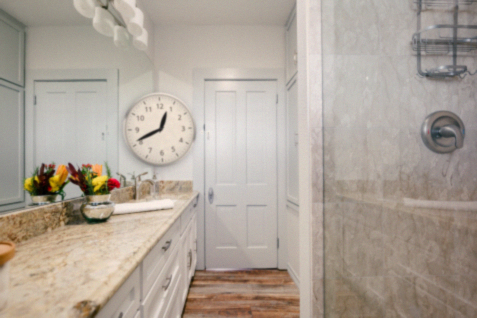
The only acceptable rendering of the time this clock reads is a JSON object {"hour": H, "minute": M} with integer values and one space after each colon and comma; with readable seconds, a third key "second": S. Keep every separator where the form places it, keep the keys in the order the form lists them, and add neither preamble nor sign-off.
{"hour": 12, "minute": 41}
